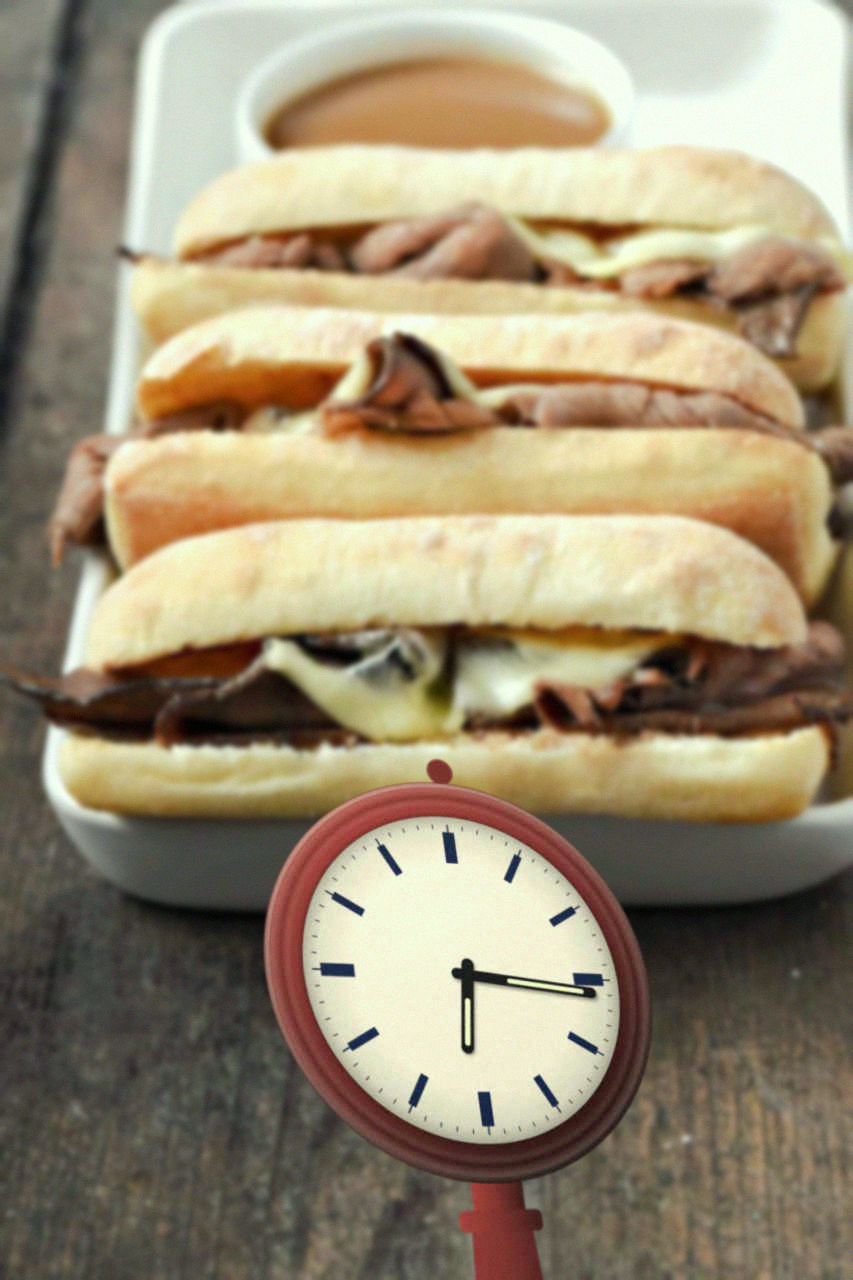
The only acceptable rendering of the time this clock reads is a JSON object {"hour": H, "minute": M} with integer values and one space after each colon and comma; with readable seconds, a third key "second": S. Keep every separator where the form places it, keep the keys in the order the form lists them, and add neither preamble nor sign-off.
{"hour": 6, "minute": 16}
